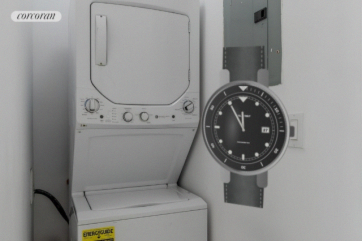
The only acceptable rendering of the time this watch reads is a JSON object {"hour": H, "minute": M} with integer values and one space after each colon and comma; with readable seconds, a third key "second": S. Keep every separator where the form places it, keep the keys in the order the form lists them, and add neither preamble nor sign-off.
{"hour": 11, "minute": 55}
